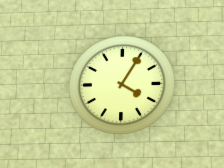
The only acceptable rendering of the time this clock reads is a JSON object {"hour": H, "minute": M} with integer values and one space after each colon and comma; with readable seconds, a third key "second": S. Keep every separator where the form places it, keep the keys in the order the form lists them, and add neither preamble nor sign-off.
{"hour": 4, "minute": 5}
